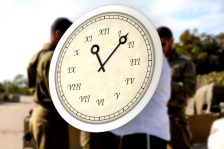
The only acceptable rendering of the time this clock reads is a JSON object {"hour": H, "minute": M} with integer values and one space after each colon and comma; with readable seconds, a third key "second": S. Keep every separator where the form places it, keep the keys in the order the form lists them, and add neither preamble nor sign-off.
{"hour": 11, "minute": 7}
